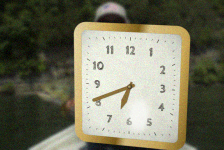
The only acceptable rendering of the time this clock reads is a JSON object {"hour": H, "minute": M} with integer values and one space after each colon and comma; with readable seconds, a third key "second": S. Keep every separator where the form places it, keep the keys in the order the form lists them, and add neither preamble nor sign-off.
{"hour": 6, "minute": 41}
